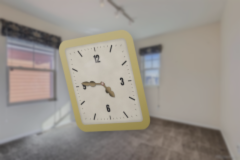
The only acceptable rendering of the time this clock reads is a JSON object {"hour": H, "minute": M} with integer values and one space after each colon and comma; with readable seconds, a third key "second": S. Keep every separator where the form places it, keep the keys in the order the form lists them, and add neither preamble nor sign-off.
{"hour": 4, "minute": 46}
